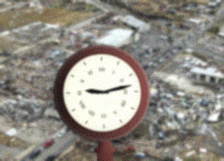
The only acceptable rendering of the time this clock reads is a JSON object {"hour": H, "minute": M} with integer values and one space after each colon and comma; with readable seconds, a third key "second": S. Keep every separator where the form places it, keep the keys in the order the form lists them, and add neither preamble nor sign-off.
{"hour": 9, "minute": 13}
